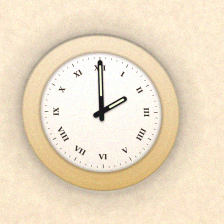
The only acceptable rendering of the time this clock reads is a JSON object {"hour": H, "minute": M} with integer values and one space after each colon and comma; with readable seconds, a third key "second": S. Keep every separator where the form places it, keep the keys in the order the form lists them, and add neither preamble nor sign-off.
{"hour": 2, "minute": 0}
